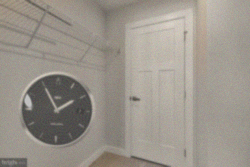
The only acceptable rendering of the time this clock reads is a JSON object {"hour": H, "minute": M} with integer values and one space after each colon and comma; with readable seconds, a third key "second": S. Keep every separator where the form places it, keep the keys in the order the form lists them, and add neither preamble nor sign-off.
{"hour": 1, "minute": 55}
